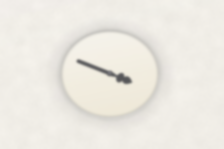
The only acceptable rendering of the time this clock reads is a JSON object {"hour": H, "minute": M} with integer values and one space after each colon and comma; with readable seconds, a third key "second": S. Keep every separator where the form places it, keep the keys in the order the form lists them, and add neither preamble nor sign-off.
{"hour": 3, "minute": 49}
